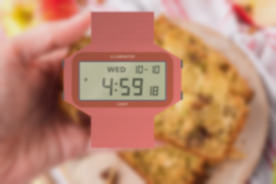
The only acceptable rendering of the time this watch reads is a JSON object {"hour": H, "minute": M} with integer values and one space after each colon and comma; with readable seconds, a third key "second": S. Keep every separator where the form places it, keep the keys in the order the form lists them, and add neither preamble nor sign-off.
{"hour": 4, "minute": 59}
